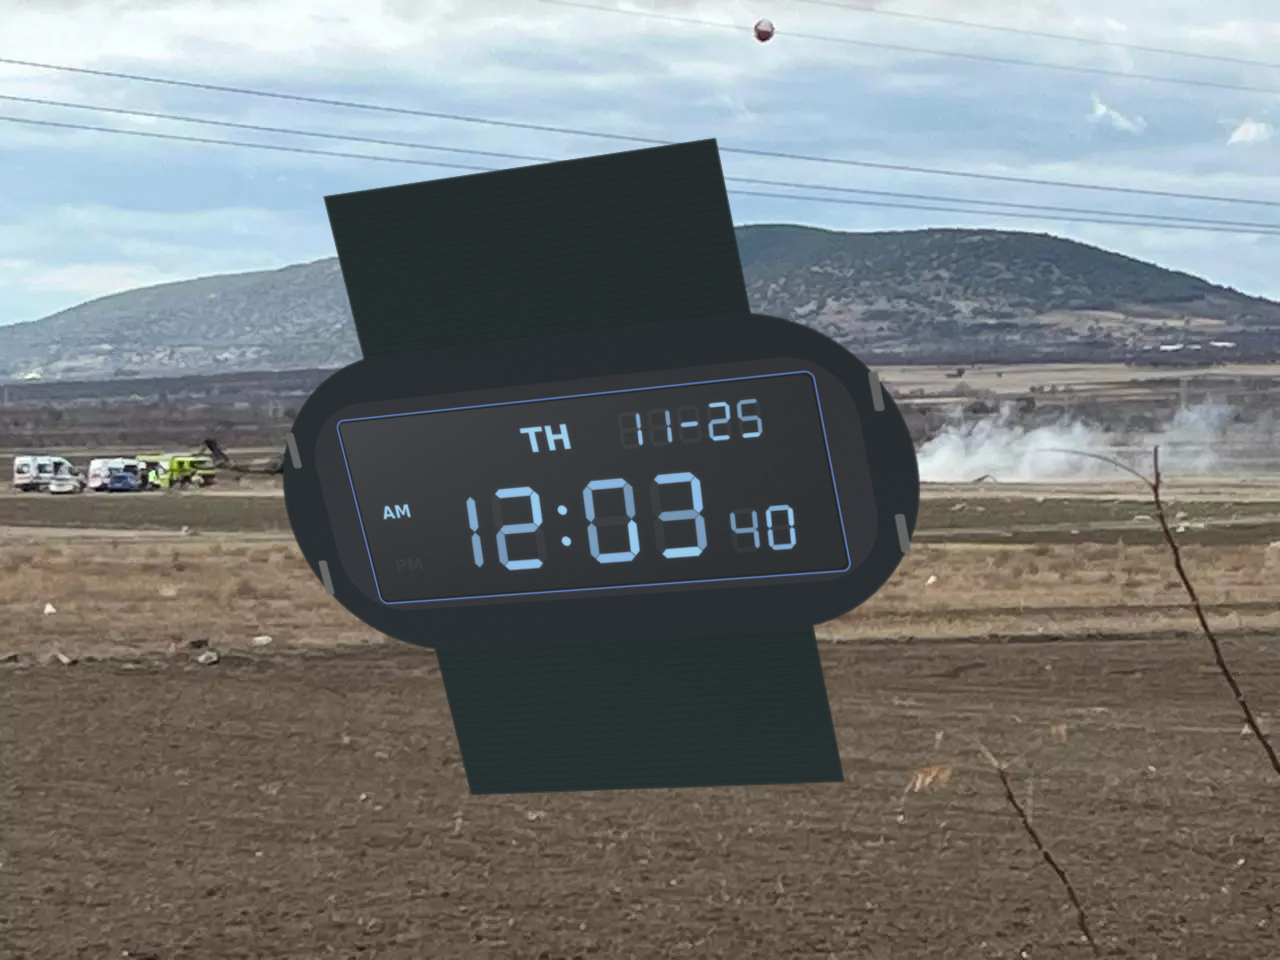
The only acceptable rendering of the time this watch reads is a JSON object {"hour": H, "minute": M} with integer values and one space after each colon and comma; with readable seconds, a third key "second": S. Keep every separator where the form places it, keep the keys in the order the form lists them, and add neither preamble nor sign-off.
{"hour": 12, "minute": 3, "second": 40}
